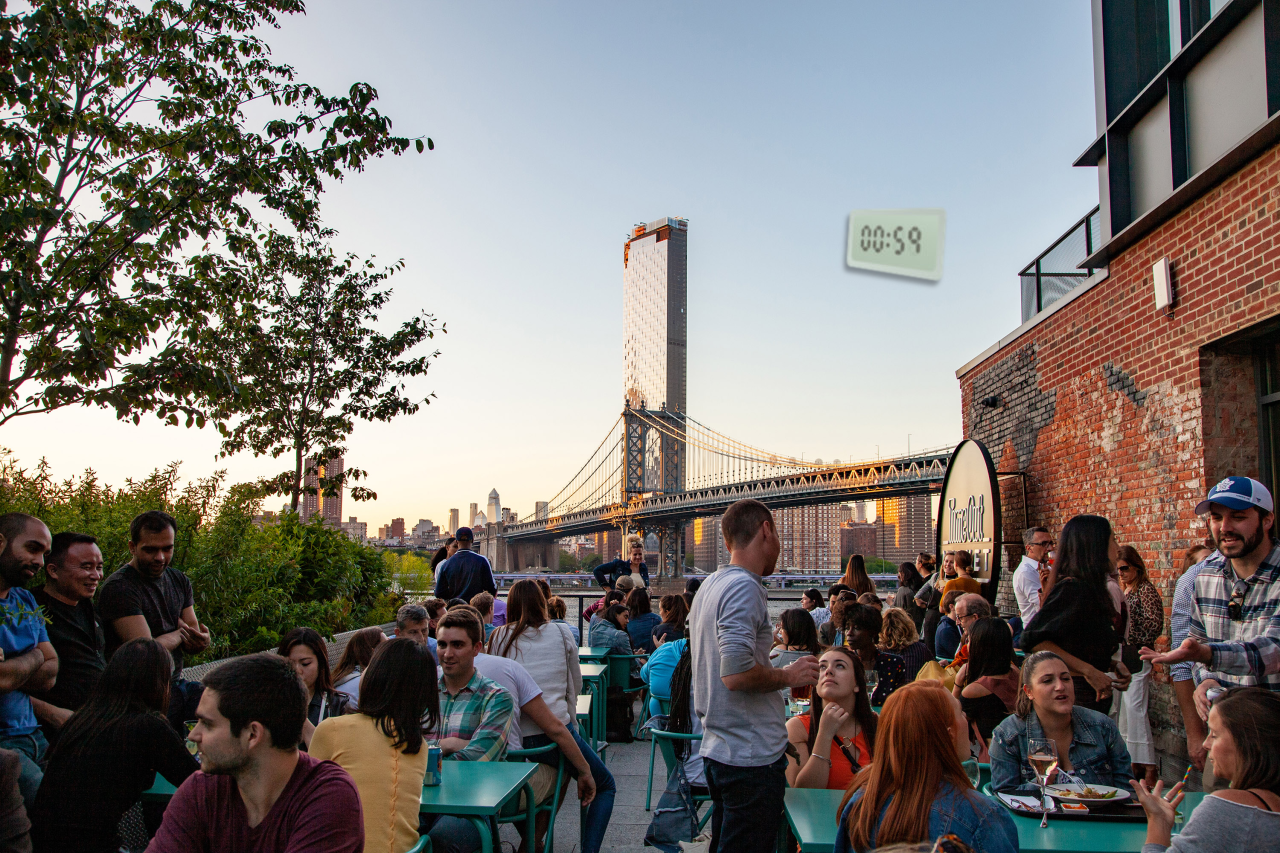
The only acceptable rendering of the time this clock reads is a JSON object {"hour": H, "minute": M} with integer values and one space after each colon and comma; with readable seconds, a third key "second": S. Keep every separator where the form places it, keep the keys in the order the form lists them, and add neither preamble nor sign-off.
{"hour": 0, "minute": 59}
